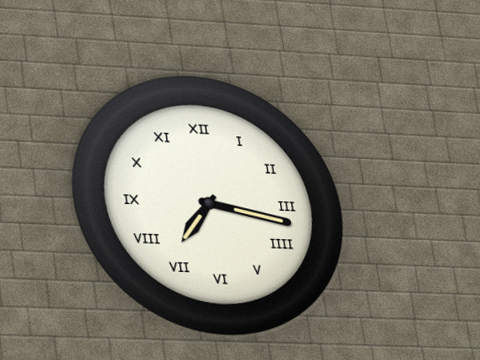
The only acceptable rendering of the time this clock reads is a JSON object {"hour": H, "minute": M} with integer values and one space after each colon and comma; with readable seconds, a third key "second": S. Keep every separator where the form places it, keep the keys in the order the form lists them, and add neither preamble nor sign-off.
{"hour": 7, "minute": 17}
